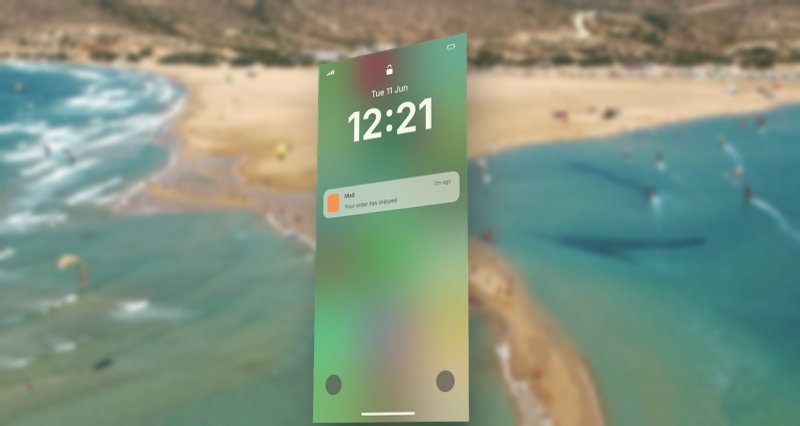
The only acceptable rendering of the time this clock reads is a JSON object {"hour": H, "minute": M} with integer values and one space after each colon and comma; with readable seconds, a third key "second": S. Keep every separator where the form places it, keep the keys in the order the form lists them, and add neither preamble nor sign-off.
{"hour": 12, "minute": 21}
